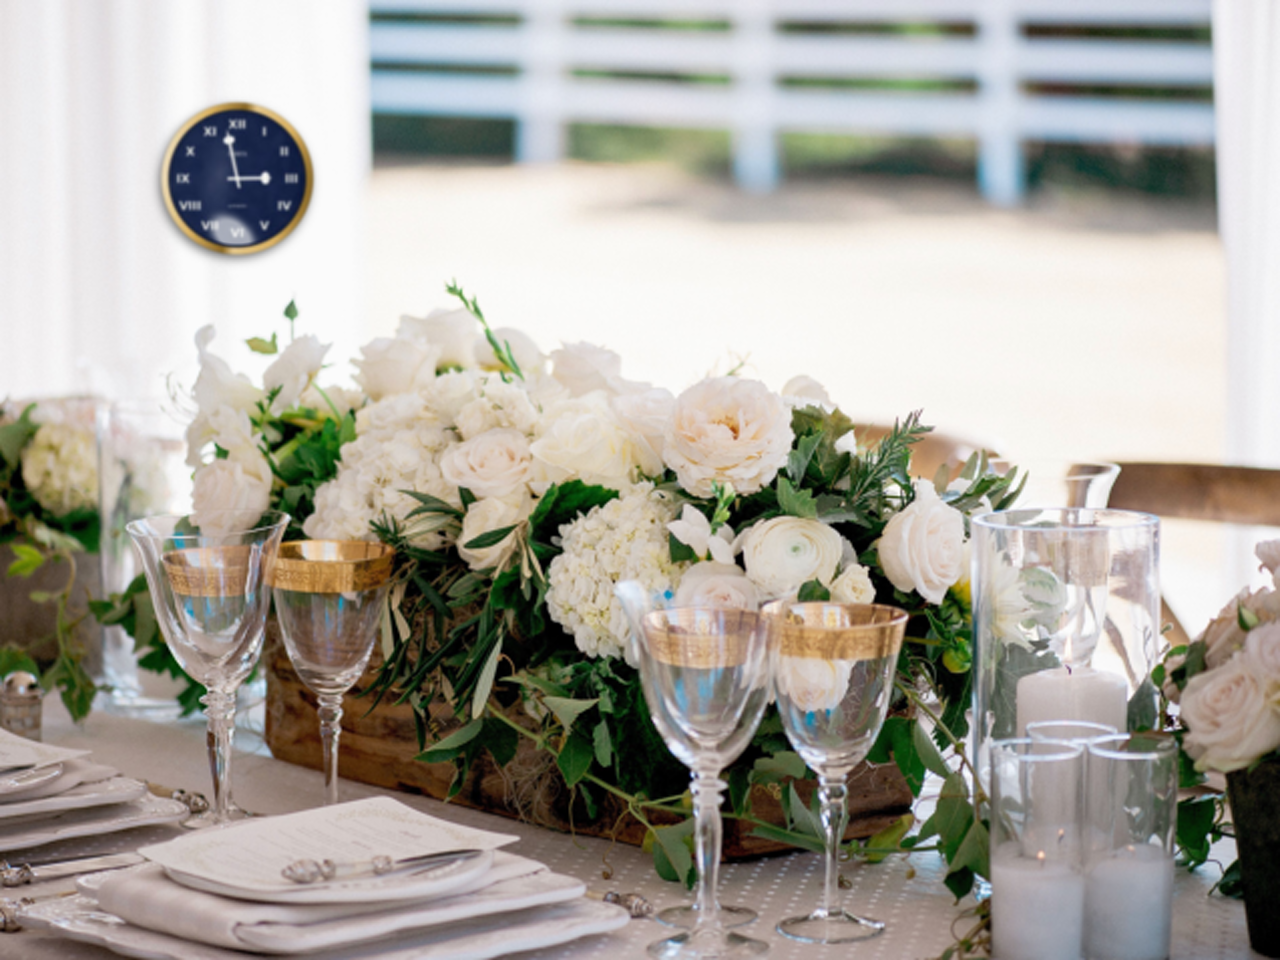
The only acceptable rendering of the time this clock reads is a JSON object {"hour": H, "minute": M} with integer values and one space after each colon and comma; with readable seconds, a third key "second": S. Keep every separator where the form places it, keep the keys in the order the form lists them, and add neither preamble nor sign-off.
{"hour": 2, "minute": 58}
